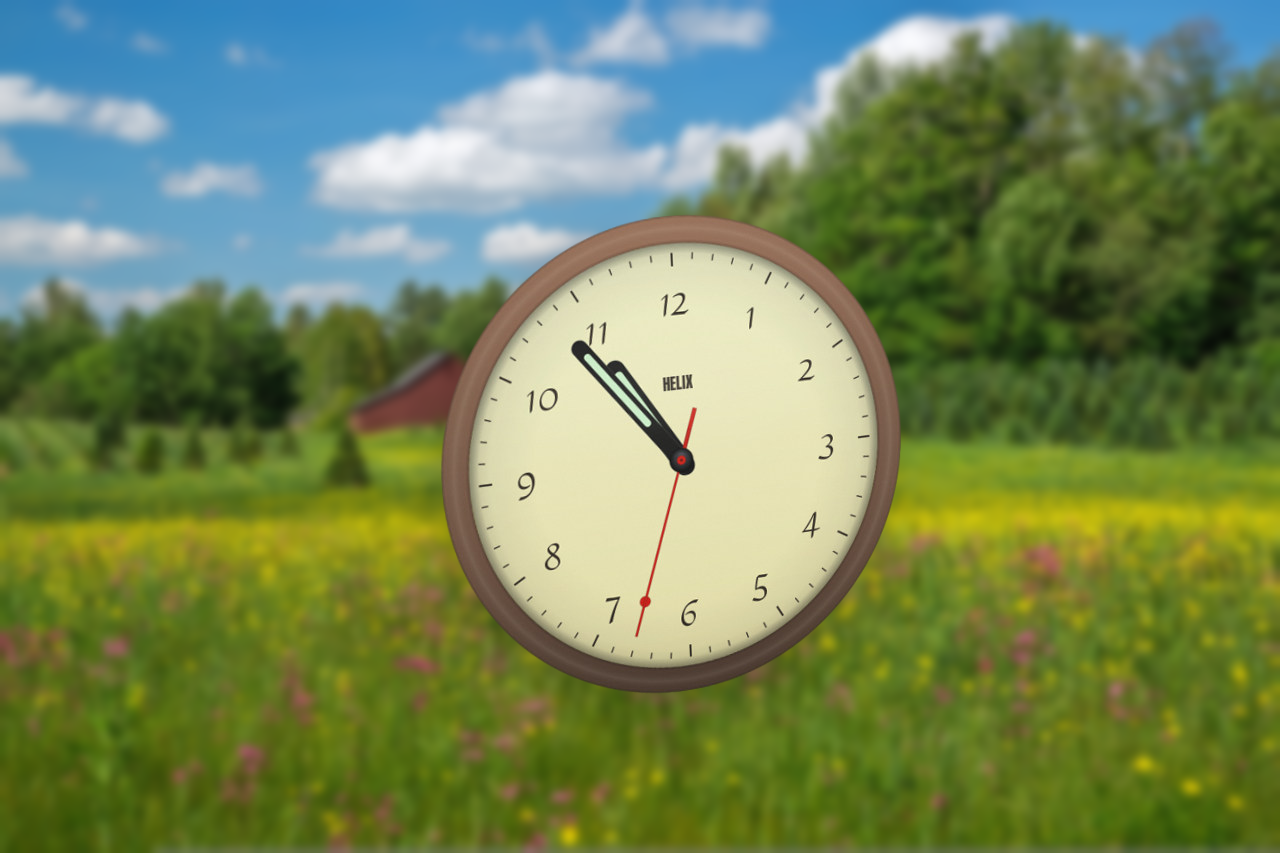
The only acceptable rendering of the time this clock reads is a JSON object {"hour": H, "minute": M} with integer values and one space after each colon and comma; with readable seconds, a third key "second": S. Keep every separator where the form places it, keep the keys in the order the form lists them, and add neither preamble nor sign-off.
{"hour": 10, "minute": 53, "second": 33}
